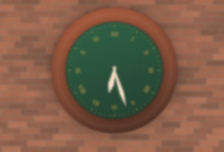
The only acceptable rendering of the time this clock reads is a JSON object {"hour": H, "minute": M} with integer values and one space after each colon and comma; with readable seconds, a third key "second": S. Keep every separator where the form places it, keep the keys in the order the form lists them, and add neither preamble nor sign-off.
{"hour": 6, "minute": 27}
